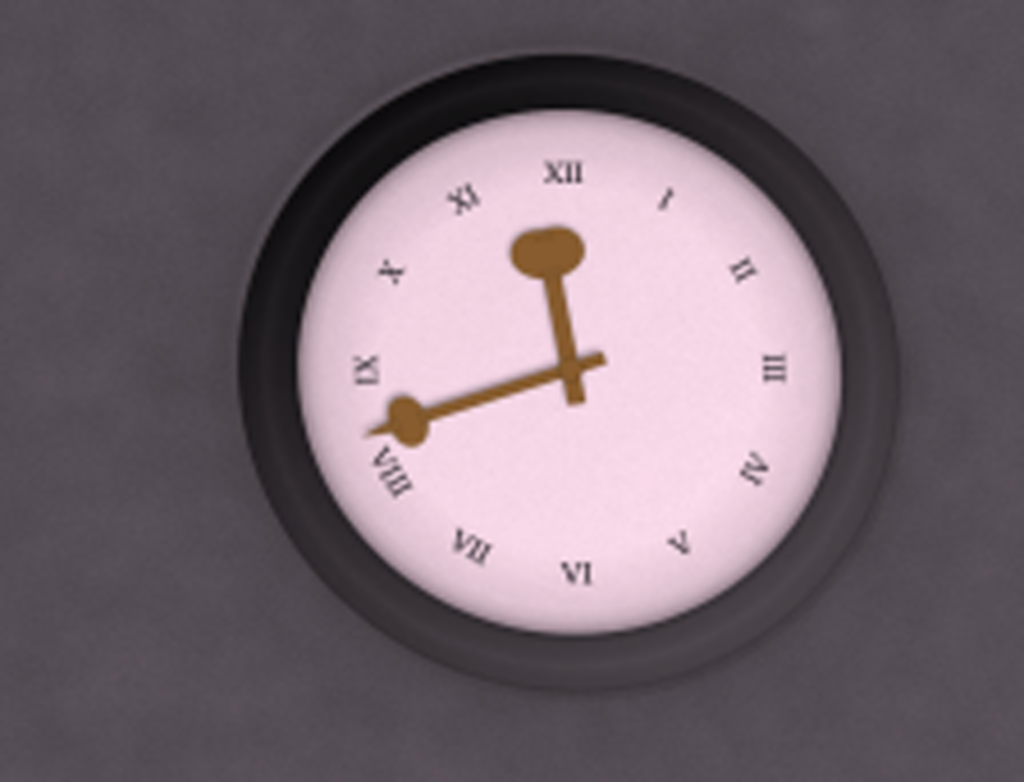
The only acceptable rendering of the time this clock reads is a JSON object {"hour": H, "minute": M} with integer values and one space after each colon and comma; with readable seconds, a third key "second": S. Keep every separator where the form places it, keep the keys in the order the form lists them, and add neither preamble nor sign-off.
{"hour": 11, "minute": 42}
